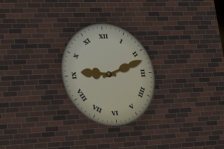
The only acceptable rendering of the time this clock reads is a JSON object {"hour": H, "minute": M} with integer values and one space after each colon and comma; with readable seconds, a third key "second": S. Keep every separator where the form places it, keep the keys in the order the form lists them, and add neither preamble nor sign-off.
{"hour": 9, "minute": 12}
